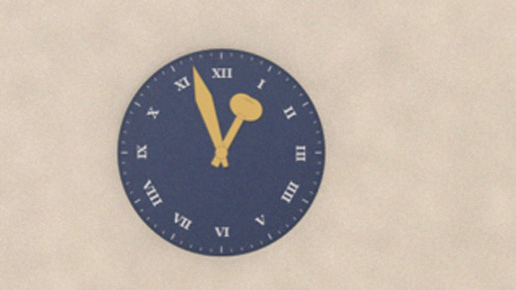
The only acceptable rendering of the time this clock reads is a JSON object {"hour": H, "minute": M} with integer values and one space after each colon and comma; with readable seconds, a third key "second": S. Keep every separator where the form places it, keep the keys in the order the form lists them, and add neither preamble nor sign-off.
{"hour": 12, "minute": 57}
